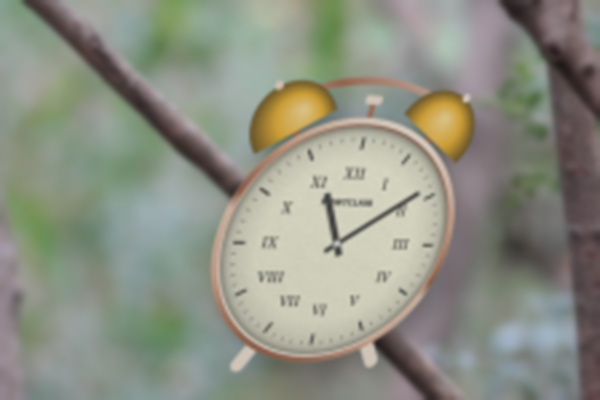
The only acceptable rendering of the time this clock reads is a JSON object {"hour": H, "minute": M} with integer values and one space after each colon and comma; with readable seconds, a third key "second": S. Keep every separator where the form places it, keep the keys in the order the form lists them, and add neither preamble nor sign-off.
{"hour": 11, "minute": 9}
